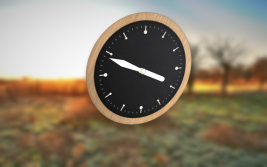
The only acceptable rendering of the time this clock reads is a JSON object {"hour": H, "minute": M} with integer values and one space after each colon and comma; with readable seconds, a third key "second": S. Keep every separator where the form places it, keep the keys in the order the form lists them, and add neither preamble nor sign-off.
{"hour": 3, "minute": 49}
